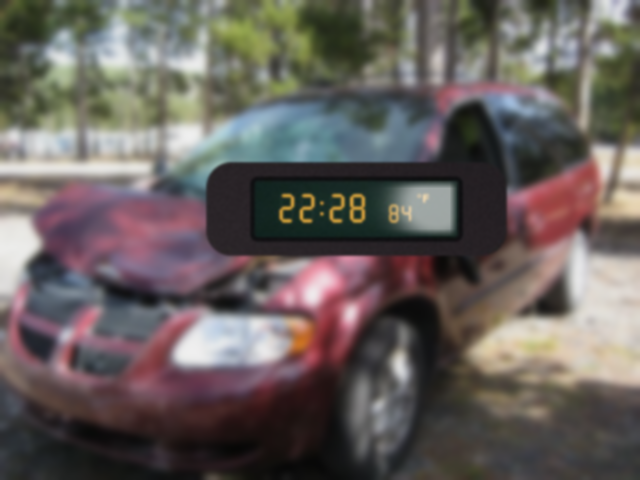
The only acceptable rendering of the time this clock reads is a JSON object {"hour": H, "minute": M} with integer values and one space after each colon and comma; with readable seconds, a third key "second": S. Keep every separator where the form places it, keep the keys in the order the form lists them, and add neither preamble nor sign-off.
{"hour": 22, "minute": 28}
